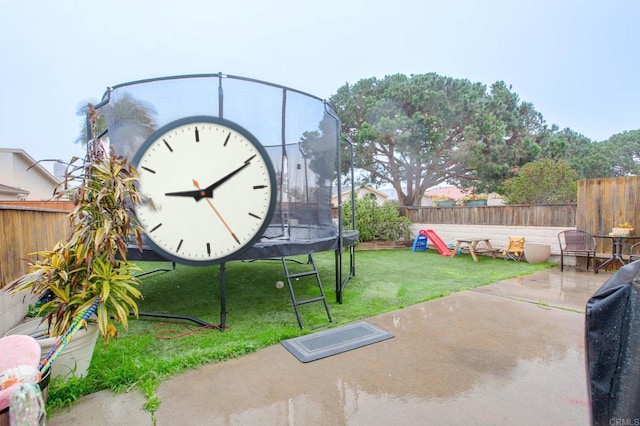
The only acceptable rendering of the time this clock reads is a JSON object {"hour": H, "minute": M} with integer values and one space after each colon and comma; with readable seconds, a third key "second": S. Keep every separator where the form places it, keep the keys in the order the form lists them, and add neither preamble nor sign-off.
{"hour": 9, "minute": 10, "second": 25}
